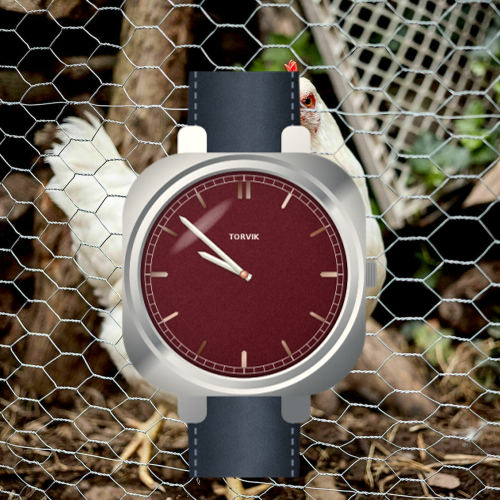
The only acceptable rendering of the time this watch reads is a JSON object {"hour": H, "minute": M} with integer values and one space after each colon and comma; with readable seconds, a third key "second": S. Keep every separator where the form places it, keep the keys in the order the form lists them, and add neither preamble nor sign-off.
{"hour": 9, "minute": 52}
